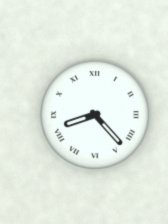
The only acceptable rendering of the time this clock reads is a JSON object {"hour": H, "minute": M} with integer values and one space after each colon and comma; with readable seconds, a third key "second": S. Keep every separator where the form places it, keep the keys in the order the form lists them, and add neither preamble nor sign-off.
{"hour": 8, "minute": 23}
